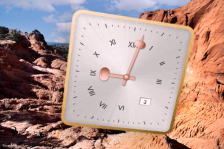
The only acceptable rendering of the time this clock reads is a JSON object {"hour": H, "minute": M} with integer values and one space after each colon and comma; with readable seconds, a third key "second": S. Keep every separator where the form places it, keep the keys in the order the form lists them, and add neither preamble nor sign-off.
{"hour": 9, "minute": 2}
